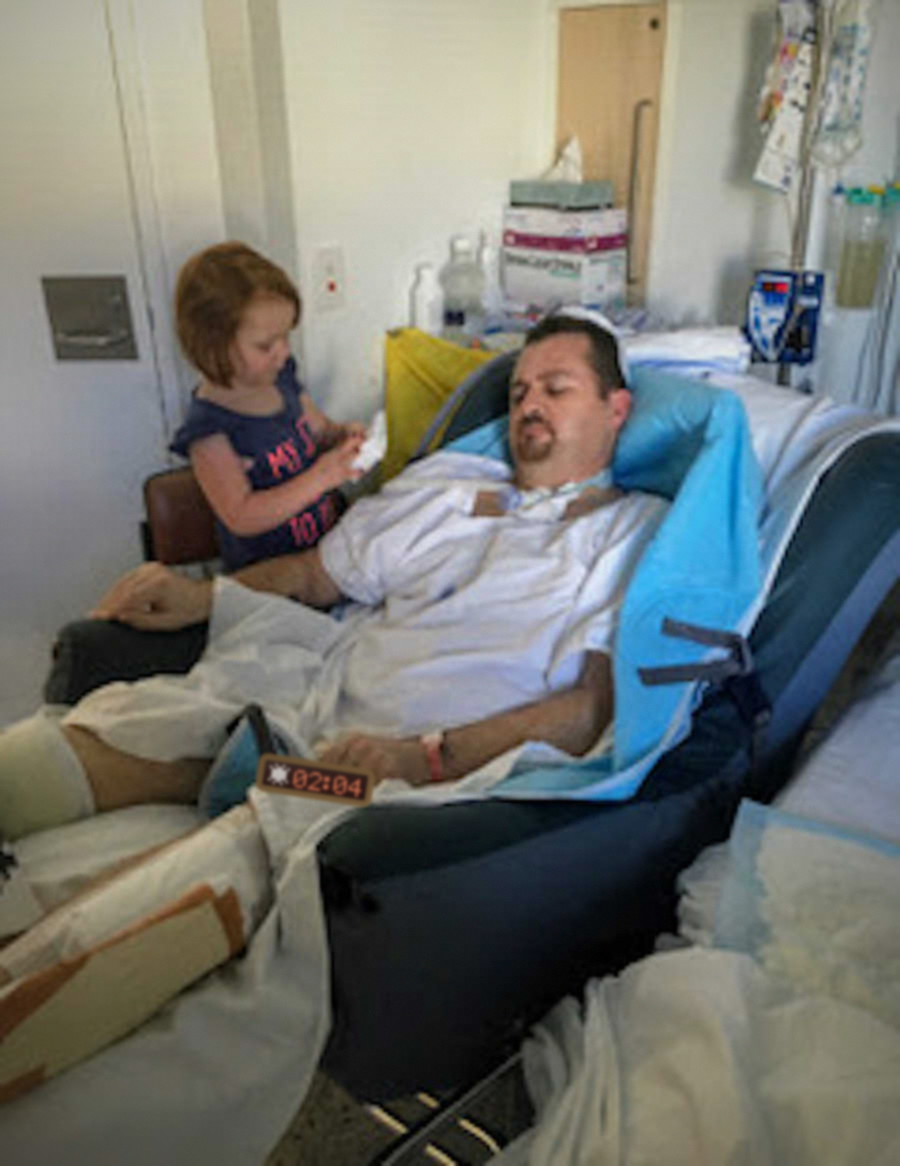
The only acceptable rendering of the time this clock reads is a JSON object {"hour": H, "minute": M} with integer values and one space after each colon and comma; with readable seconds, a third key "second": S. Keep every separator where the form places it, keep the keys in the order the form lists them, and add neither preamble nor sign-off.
{"hour": 2, "minute": 4}
